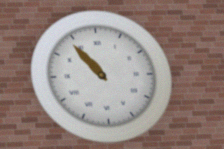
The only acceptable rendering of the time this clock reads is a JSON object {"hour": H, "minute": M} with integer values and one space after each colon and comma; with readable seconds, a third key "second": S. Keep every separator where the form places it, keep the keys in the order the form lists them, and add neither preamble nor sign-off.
{"hour": 10, "minute": 54}
